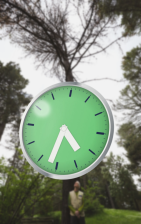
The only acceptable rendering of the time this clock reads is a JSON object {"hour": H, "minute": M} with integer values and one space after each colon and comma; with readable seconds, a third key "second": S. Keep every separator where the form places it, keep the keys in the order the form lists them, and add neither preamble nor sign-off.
{"hour": 4, "minute": 32}
